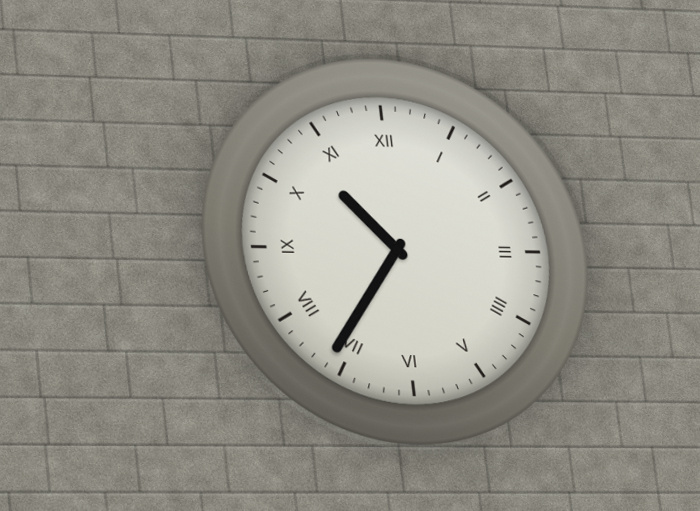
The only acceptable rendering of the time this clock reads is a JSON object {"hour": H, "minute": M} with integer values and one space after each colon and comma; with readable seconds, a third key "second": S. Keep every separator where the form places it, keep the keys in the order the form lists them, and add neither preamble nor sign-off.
{"hour": 10, "minute": 36}
